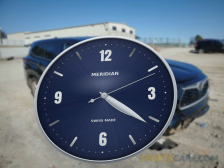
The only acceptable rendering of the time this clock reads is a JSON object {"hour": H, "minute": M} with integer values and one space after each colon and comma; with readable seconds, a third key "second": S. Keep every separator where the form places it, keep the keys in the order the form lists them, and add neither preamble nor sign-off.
{"hour": 4, "minute": 21, "second": 11}
